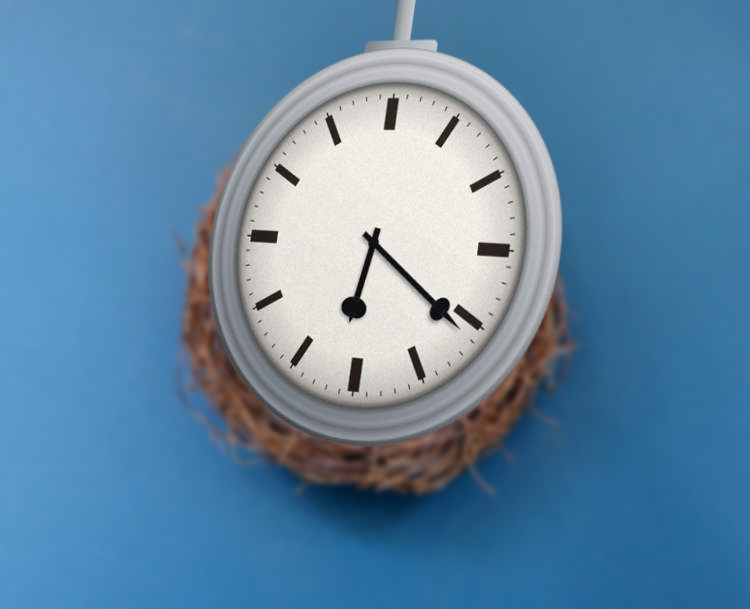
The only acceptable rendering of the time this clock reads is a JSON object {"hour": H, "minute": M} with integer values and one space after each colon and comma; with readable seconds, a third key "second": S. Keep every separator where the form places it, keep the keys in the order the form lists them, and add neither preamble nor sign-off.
{"hour": 6, "minute": 21}
